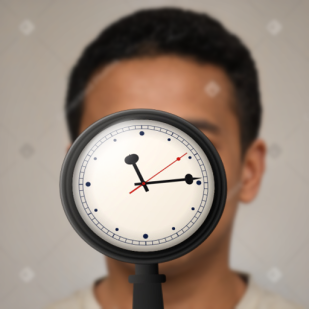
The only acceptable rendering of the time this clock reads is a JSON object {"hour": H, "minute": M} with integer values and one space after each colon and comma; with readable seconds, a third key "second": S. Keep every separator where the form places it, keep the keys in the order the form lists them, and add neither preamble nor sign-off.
{"hour": 11, "minute": 14, "second": 9}
